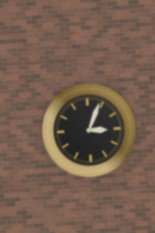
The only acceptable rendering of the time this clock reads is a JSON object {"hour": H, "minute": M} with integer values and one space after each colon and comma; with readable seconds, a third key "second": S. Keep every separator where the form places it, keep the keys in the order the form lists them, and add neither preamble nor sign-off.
{"hour": 3, "minute": 4}
